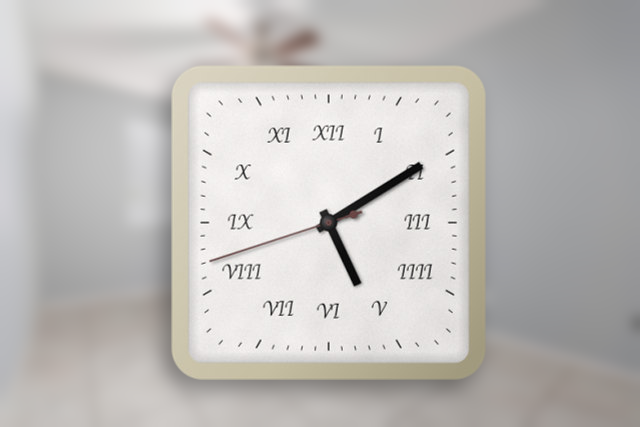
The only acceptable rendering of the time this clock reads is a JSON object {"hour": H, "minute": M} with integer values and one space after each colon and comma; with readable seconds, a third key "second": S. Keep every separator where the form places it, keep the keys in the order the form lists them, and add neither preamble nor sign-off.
{"hour": 5, "minute": 9, "second": 42}
